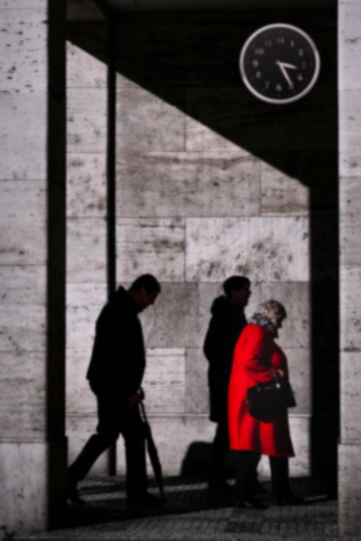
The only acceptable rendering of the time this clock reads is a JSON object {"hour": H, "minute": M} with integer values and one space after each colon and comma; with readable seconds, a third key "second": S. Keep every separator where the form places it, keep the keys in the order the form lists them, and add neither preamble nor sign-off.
{"hour": 3, "minute": 25}
